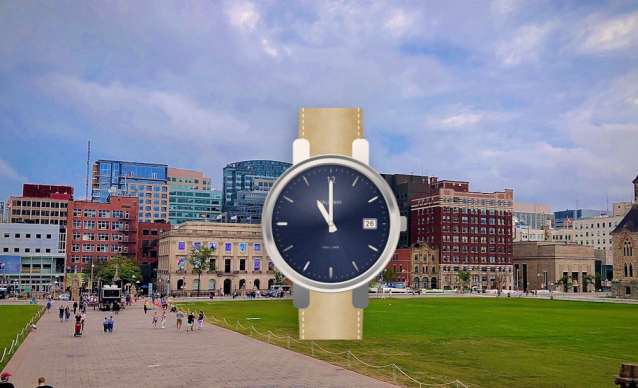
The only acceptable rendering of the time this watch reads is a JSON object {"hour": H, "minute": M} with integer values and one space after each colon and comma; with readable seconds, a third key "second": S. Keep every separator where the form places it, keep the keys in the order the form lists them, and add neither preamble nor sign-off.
{"hour": 11, "minute": 0}
